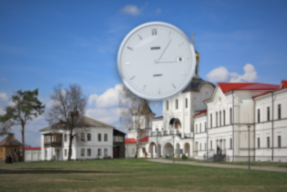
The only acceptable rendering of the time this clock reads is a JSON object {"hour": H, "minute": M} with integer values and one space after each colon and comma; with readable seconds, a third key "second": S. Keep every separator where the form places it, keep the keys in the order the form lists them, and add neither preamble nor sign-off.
{"hour": 3, "minute": 6}
